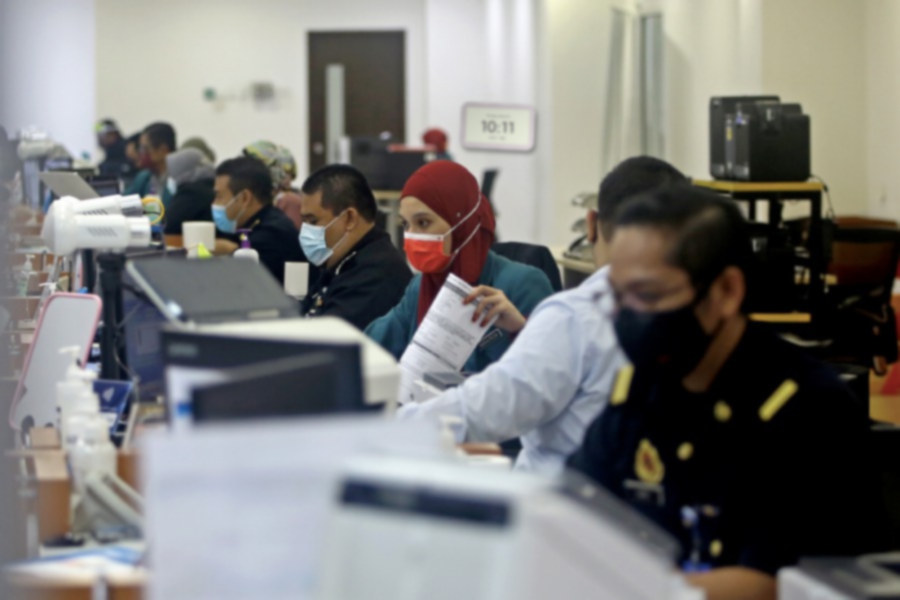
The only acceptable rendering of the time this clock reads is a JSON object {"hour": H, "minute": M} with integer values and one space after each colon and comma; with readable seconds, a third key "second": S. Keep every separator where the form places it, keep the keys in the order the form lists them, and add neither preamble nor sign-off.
{"hour": 10, "minute": 11}
